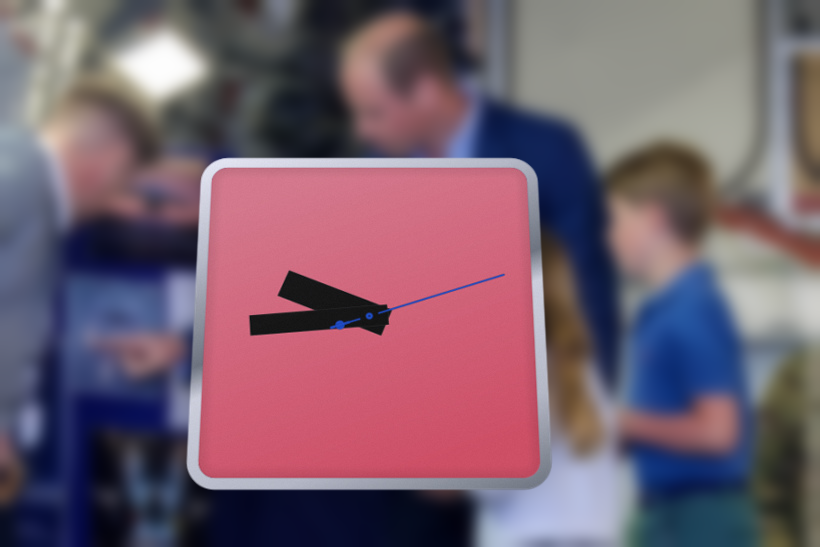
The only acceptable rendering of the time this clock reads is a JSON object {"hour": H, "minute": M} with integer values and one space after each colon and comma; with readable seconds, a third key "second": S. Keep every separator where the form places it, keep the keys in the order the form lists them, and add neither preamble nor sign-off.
{"hour": 9, "minute": 44, "second": 12}
